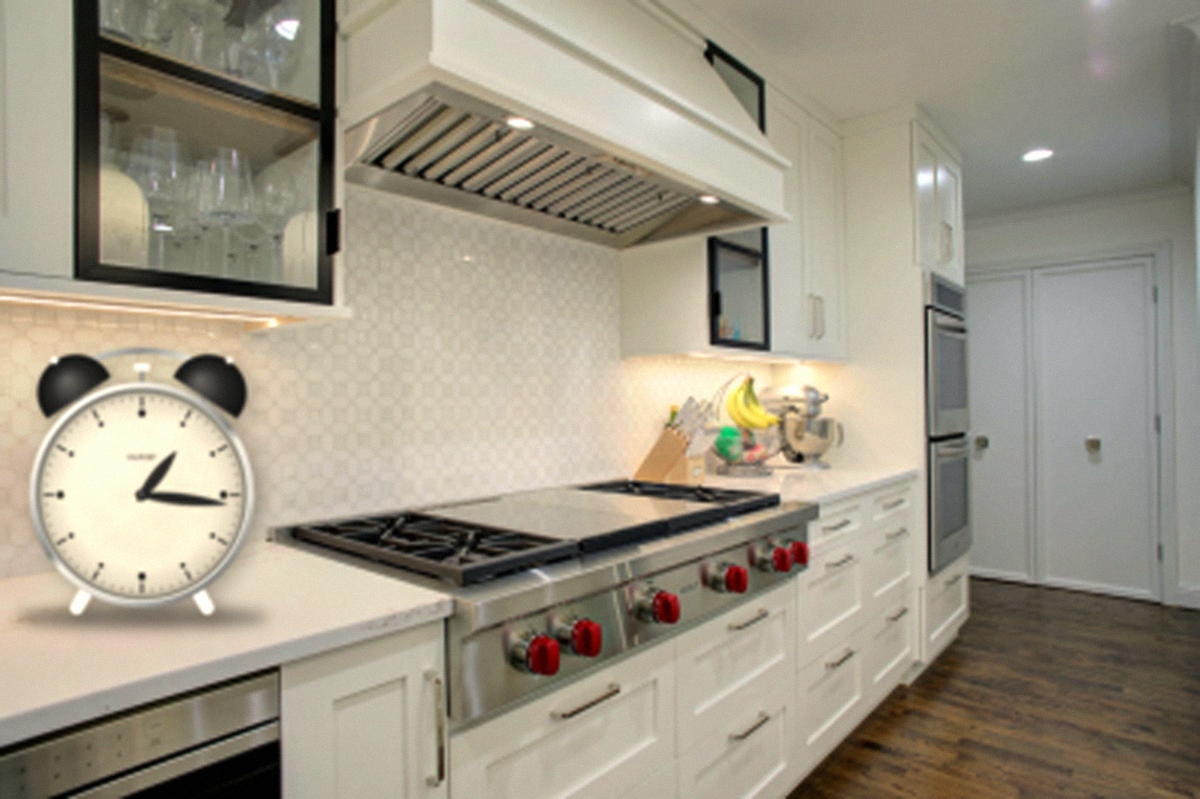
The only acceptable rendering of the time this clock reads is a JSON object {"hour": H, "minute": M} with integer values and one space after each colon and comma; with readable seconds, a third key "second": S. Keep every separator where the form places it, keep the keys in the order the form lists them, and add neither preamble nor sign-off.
{"hour": 1, "minute": 16}
